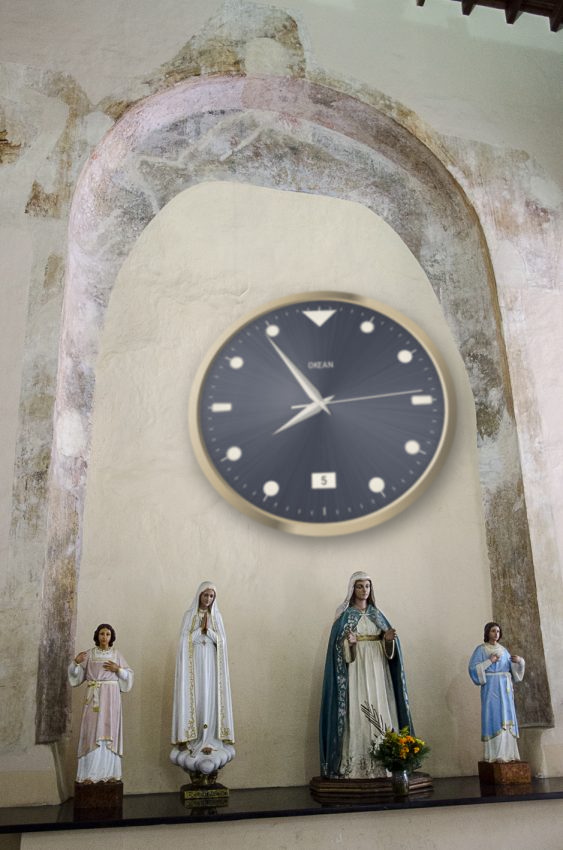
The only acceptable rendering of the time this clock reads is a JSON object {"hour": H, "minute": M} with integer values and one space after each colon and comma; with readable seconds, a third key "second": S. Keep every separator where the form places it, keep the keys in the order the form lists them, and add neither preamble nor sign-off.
{"hour": 7, "minute": 54, "second": 14}
